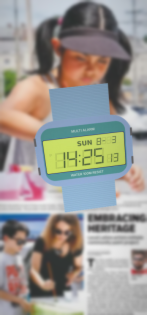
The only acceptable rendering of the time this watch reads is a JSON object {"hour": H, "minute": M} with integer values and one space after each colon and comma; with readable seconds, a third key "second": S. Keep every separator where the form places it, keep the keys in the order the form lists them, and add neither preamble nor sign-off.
{"hour": 14, "minute": 25, "second": 13}
